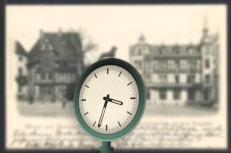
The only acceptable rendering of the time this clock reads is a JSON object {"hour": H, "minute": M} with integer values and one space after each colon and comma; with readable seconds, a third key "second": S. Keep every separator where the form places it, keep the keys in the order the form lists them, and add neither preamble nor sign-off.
{"hour": 3, "minute": 33}
